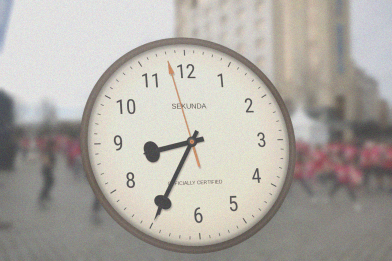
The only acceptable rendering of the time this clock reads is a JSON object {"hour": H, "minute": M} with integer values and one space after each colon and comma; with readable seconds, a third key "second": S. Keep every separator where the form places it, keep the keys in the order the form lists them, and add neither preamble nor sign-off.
{"hour": 8, "minute": 34, "second": 58}
